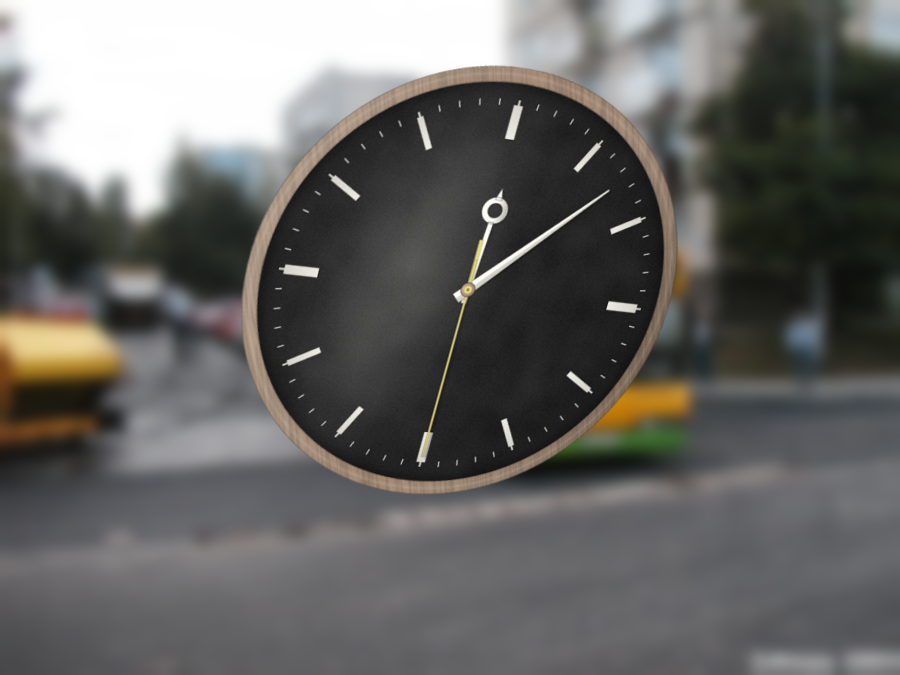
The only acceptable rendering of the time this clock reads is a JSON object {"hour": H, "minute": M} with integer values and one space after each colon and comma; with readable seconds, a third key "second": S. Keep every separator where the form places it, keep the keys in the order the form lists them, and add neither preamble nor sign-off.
{"hour": 12, "minute": 7, "second": 30}
